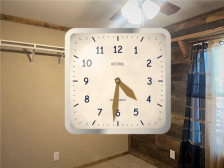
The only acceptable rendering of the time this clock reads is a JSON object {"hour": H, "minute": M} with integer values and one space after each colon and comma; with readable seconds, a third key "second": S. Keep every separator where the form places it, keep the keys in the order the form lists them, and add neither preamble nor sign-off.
{"hour": 4, "minute": 31}
